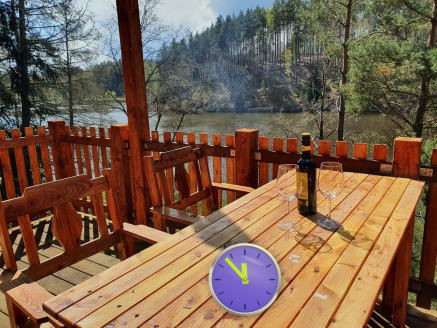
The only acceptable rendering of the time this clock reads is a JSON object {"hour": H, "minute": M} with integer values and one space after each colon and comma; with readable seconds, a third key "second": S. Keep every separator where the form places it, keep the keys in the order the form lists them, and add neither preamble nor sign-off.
{"hour": 11, "minute": 53}
